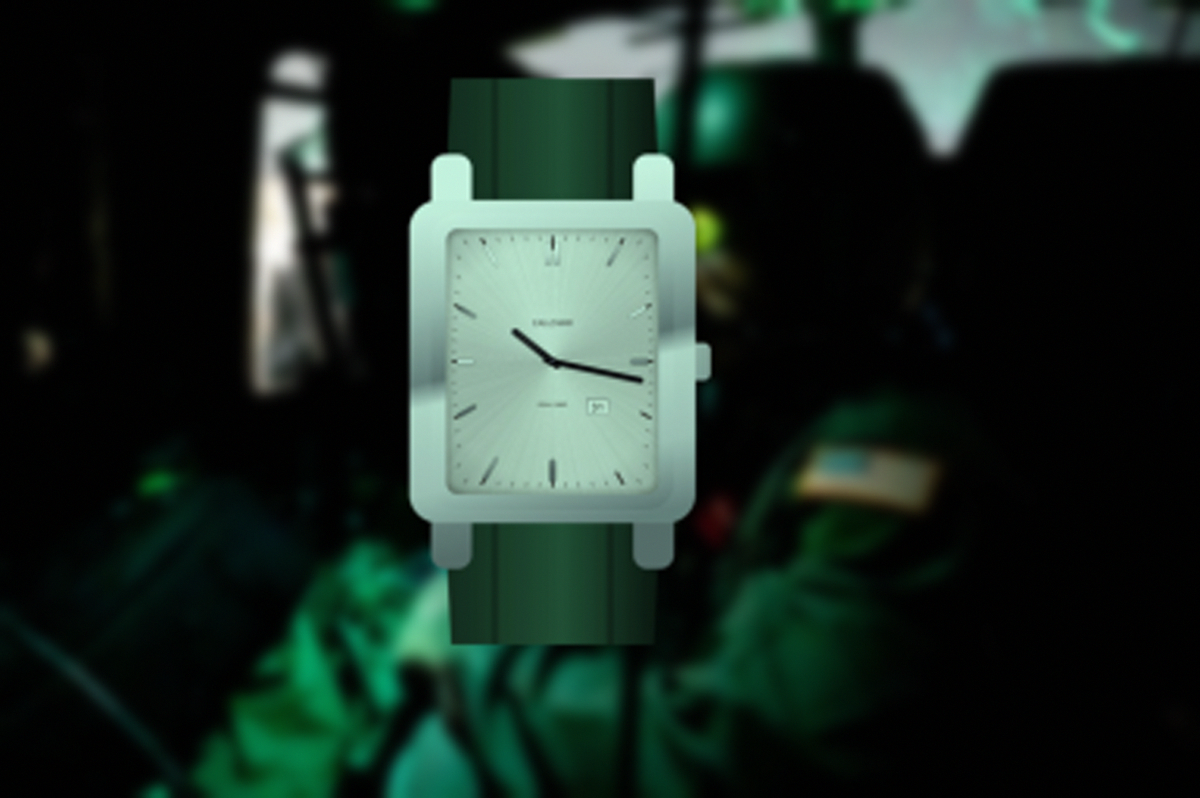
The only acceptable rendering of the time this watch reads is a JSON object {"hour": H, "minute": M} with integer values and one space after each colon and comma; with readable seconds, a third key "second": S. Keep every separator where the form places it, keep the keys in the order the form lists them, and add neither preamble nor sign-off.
{"hour": 10, "minute": 17}
